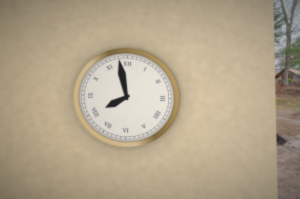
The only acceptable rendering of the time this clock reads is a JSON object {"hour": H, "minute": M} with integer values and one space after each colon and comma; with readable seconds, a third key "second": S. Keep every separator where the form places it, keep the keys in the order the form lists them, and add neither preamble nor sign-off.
{"hour": 7, "minute": 58}
